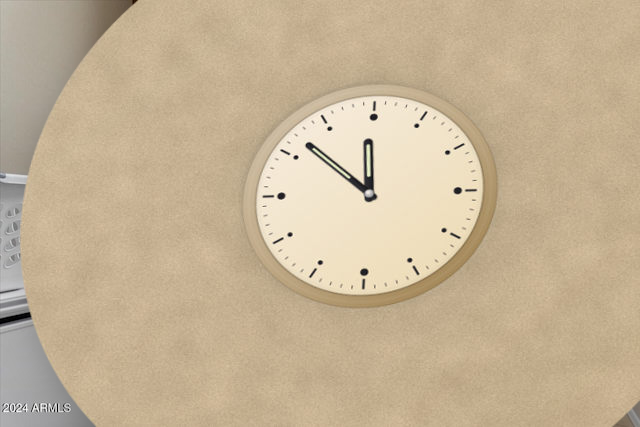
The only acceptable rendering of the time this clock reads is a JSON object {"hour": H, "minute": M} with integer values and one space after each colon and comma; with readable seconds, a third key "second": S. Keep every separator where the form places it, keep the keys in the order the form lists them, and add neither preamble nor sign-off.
{"hour": 11, "minute": 52}
